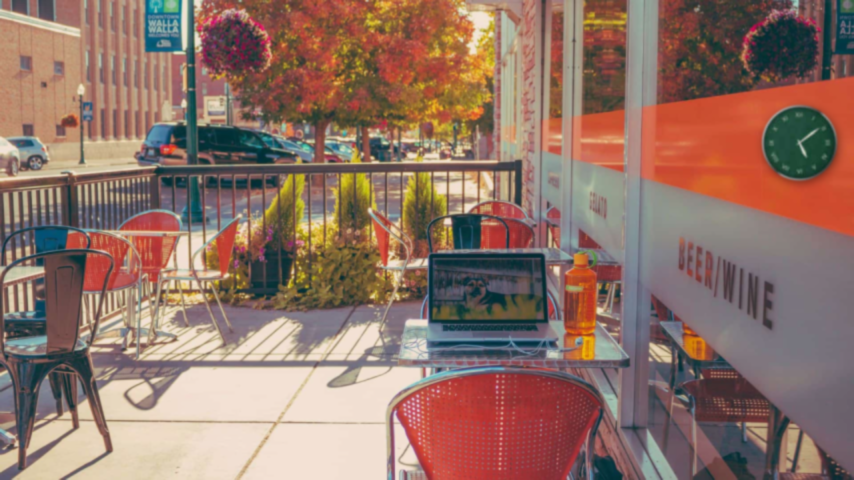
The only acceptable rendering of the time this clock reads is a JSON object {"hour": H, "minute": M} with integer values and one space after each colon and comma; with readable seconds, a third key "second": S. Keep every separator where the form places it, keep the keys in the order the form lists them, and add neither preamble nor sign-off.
{"hour": 5, "minute": 9}
